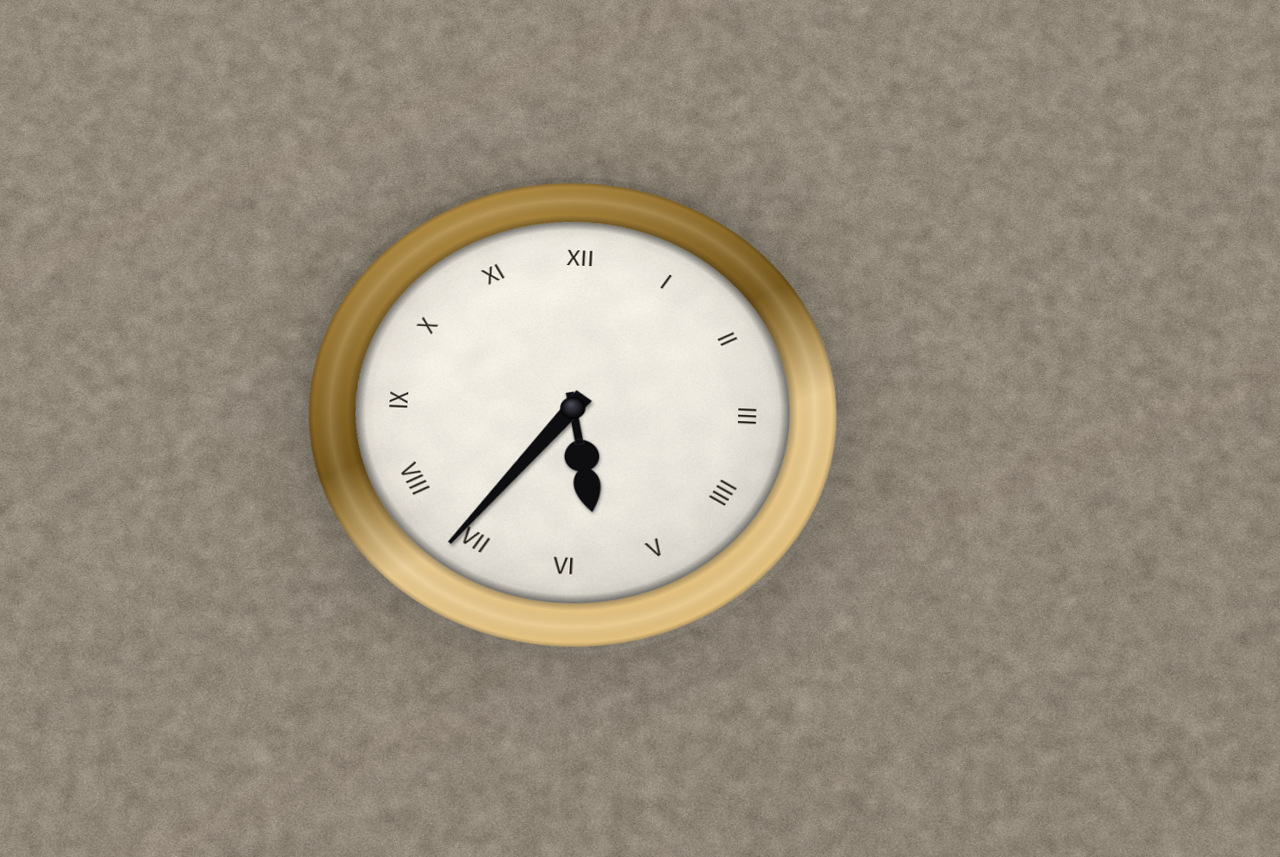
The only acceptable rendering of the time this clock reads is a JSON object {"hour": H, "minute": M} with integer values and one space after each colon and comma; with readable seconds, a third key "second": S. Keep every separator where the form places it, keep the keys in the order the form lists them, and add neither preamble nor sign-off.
{"hour": 5, "minute": 36}
